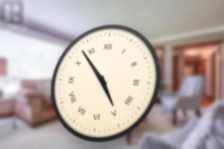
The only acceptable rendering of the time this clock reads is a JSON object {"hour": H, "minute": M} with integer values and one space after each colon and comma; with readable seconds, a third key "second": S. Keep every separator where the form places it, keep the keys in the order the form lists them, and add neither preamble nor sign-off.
{"hour": 4, "minute": 53}
